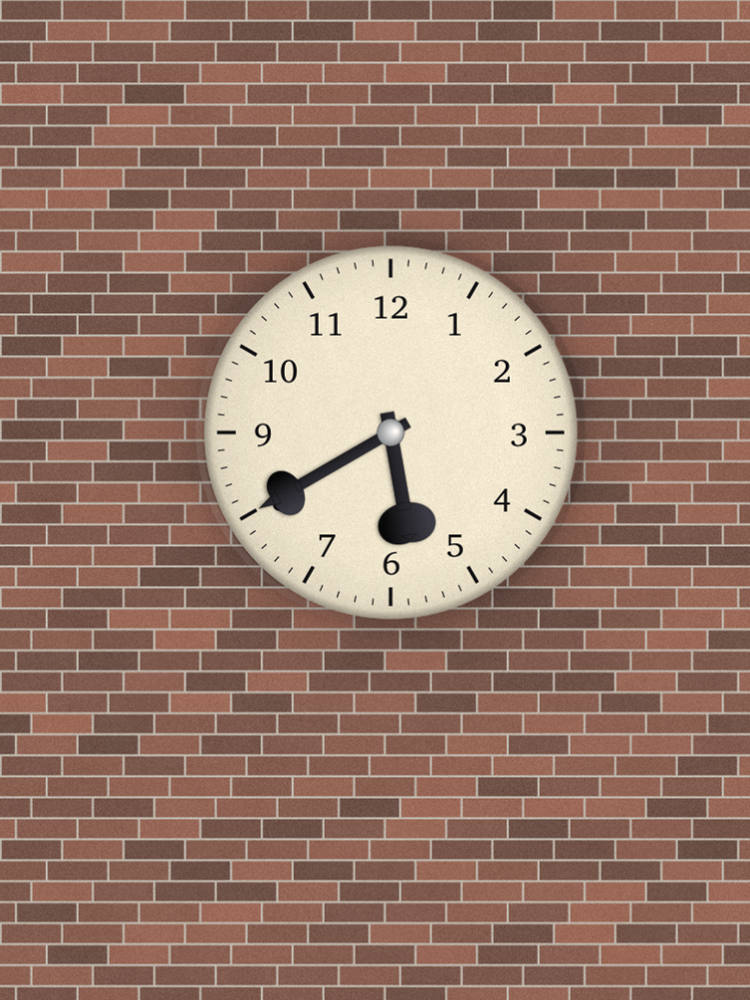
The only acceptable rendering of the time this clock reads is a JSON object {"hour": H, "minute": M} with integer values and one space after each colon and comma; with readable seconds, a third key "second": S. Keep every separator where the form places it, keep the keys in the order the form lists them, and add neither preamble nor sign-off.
{"hour": 5, "minute": 40}
